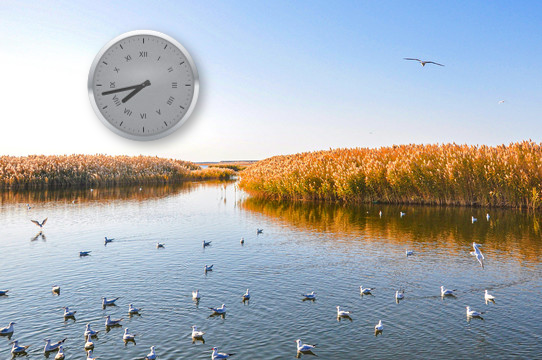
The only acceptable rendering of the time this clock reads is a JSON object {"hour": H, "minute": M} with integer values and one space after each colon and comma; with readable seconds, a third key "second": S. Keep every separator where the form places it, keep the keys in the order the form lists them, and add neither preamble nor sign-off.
{"hour": 7, "minute": 43}
